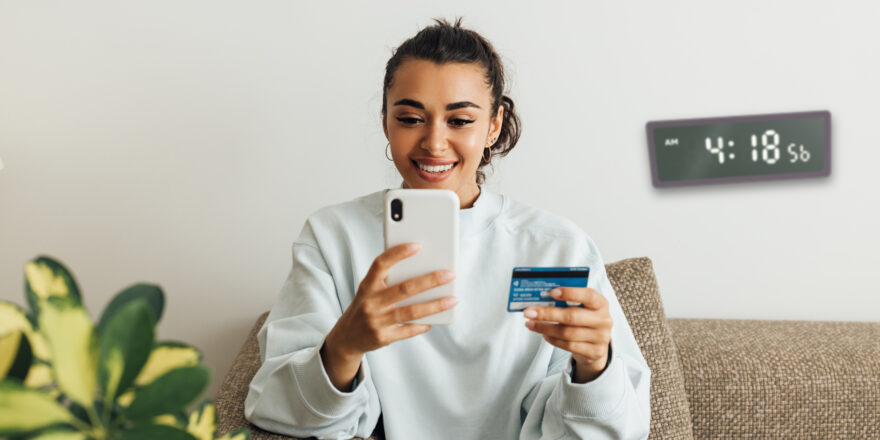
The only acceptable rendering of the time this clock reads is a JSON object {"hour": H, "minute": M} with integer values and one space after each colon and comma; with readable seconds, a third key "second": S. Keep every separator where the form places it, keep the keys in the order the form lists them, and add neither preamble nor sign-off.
{"hour": 4, "minute": 18, "second": 56}
